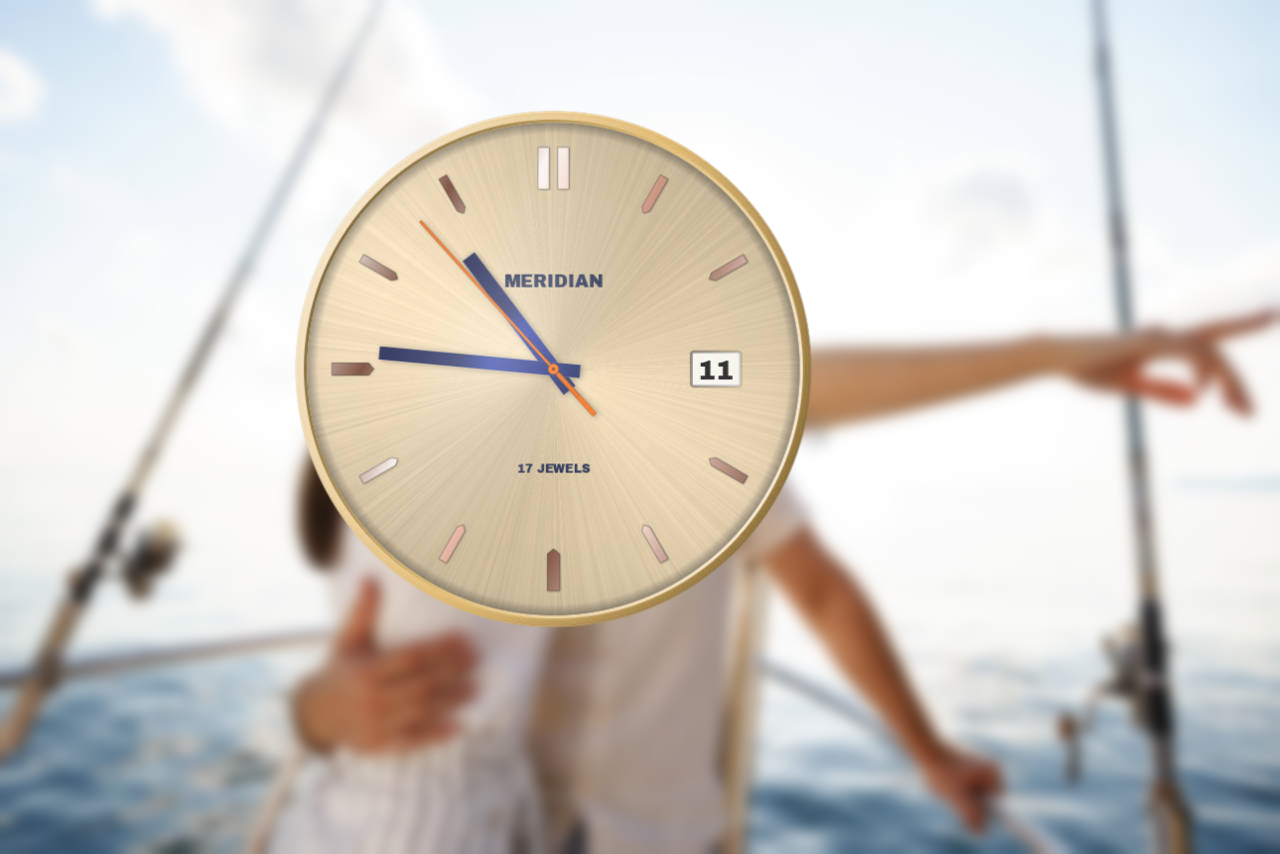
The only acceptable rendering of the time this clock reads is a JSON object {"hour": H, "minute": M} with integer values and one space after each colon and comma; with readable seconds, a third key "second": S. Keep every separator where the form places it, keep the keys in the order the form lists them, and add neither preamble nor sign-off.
{"hour": 10, "minute": 45, "second": 53}
